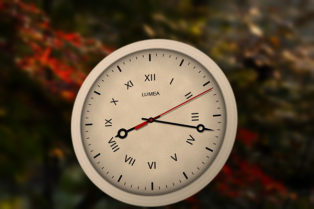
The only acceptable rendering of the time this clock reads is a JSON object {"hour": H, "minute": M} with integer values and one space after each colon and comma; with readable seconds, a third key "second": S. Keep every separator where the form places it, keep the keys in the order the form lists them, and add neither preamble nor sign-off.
{"hour": 8, "minute": 17, "second": 11}
